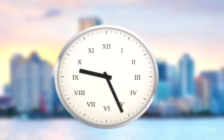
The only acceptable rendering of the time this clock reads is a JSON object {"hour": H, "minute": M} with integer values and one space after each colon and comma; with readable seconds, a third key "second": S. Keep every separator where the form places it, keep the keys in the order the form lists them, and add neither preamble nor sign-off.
{"hour": 9, "minute": 26}
